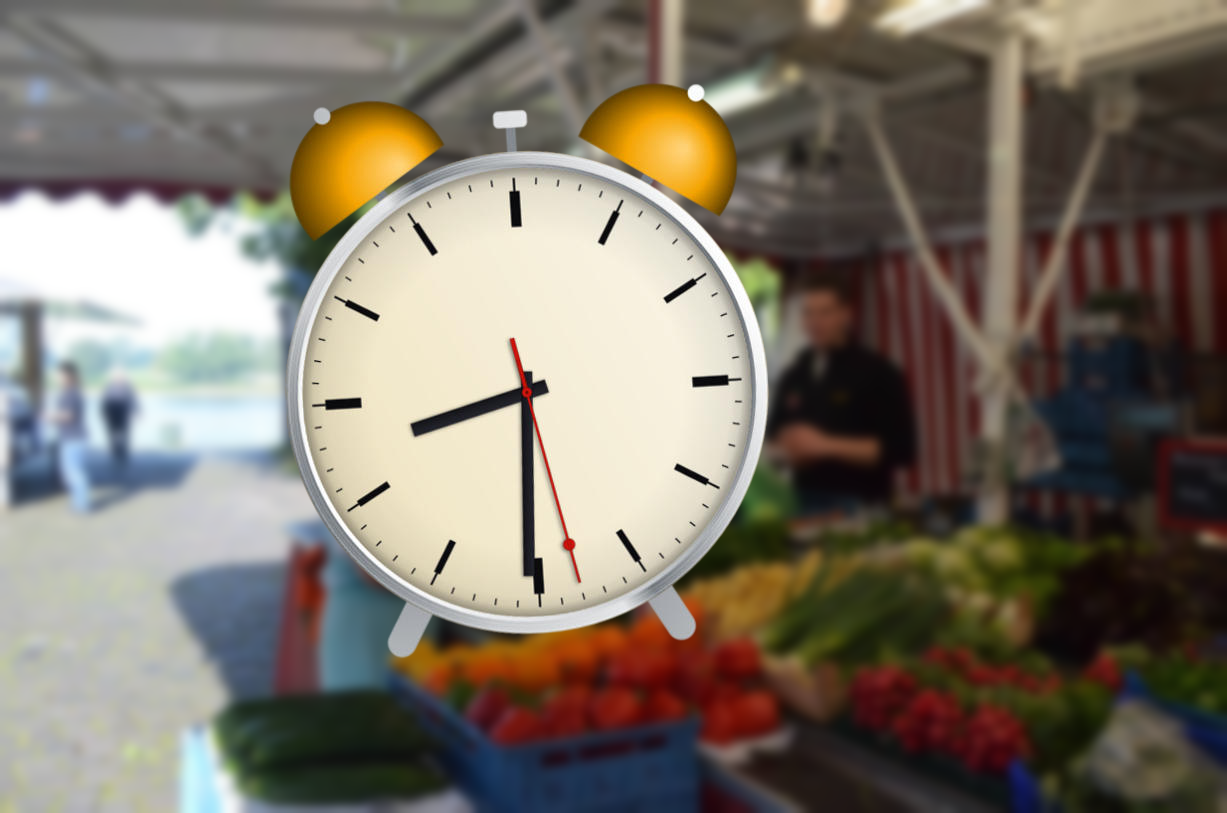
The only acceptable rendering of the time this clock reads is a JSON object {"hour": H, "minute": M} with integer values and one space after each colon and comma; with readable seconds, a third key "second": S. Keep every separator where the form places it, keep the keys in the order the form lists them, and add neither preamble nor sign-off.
{"hour": 8, "minute": 30, "second": 28}
